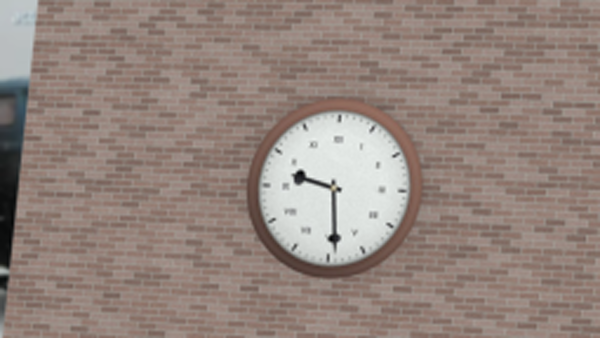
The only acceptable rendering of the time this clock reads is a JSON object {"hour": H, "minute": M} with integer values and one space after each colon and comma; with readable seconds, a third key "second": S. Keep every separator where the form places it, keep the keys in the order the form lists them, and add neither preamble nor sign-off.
{"hour": 9, "minute": 29}
